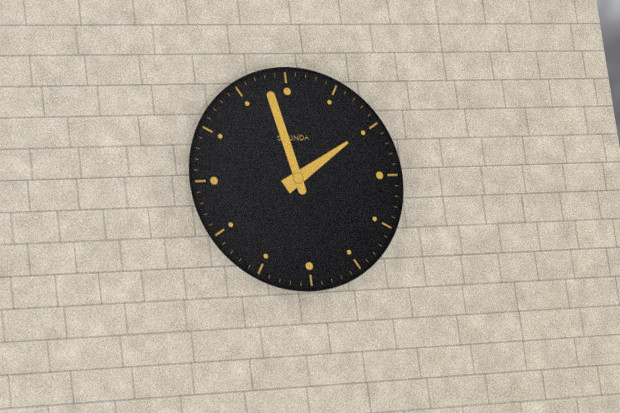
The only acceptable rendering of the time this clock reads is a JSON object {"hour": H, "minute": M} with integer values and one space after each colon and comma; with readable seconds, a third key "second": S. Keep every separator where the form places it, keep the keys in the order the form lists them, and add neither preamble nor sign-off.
{"hour": 1, "minute": 58}
